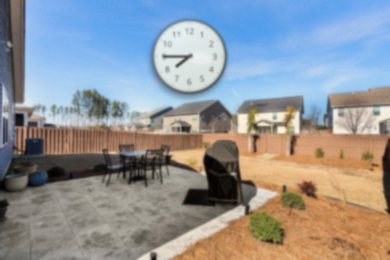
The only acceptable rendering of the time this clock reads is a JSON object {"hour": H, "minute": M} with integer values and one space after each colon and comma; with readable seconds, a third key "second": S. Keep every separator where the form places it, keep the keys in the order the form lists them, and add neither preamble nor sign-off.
{"hour": 7, "minute": 45}
